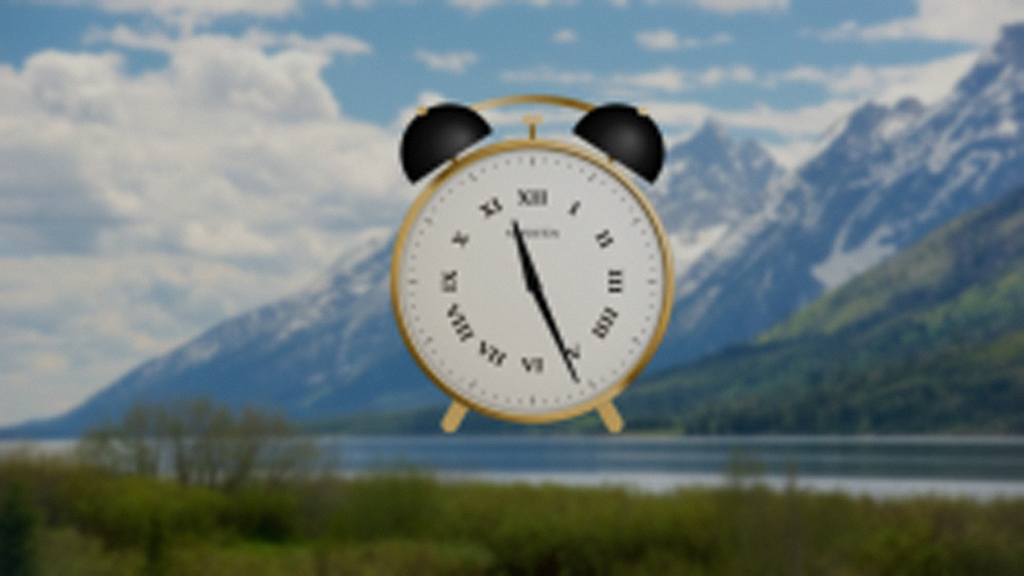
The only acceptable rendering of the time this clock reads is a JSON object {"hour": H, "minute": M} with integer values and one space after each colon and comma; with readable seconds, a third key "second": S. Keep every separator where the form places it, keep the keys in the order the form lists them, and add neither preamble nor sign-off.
{"hour": 11, "minute": 26}
